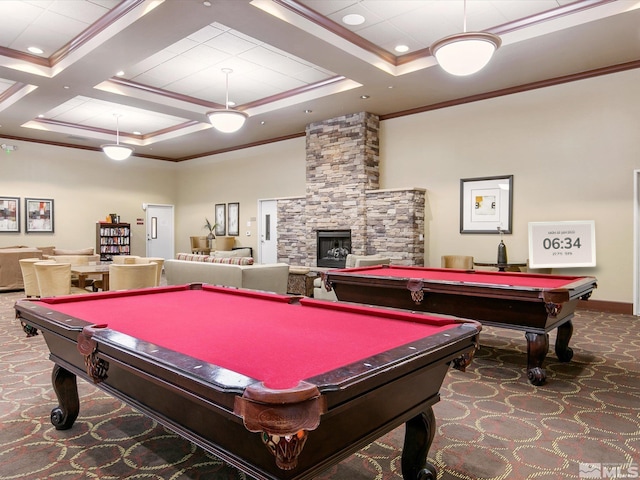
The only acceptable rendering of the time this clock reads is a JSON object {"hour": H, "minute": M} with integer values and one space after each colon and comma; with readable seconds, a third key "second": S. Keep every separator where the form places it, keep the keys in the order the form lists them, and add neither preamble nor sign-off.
{"hour": 6, "minute": 34}
